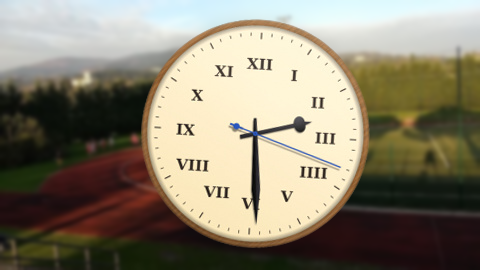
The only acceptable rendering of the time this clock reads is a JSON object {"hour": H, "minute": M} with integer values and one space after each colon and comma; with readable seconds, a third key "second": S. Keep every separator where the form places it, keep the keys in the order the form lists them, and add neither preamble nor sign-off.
{"hour": 2, "minute": 29, "second": 18}
